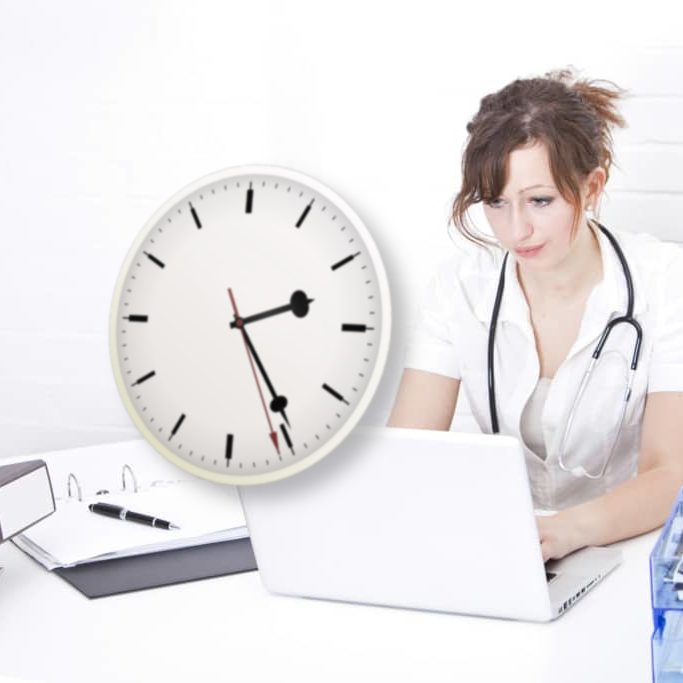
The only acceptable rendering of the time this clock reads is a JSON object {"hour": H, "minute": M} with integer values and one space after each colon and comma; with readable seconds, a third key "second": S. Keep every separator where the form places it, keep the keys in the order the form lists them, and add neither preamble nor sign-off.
{"hour": 2, "minute": 24, "second": 26}
